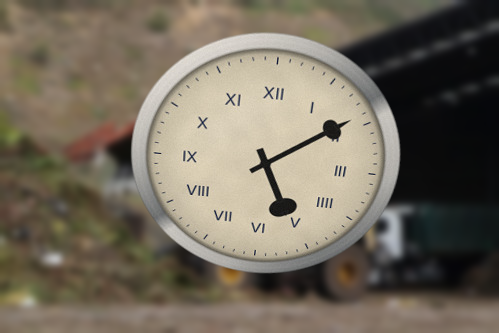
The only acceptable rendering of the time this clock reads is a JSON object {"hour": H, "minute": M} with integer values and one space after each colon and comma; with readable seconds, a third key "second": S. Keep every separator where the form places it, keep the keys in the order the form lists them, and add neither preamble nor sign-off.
{"hour": 5, "minute": 9}
